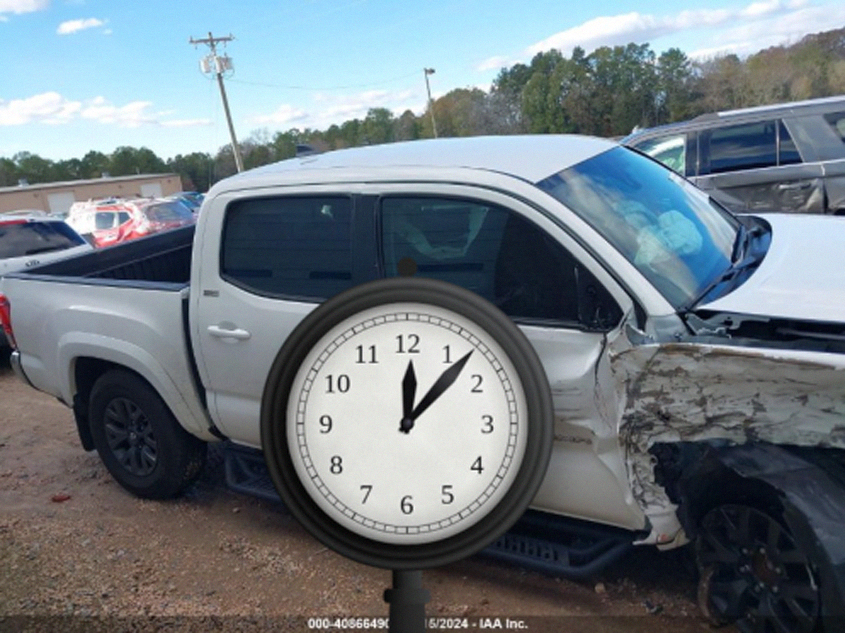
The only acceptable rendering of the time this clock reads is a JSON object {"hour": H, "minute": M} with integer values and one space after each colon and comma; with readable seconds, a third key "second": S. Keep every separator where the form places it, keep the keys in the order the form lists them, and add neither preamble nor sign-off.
{"hour": 12, "minute": 7}
